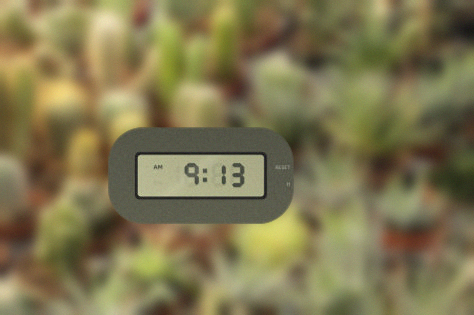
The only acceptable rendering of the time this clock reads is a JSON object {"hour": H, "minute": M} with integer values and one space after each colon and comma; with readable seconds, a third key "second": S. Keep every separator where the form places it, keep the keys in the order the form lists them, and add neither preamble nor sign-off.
{"hour": 9, "minute": 13}
